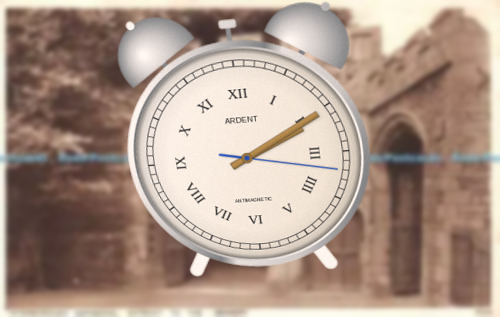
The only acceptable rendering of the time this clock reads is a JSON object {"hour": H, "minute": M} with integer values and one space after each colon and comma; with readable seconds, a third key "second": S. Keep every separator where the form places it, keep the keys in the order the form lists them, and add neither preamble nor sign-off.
{"hour": 2, "minute": 10, "second": 17}
